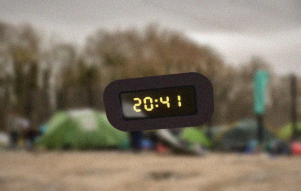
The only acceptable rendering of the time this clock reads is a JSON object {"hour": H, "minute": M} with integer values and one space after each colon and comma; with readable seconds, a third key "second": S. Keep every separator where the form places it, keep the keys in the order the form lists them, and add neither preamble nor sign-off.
{"hour": 20, "minute": 41}
